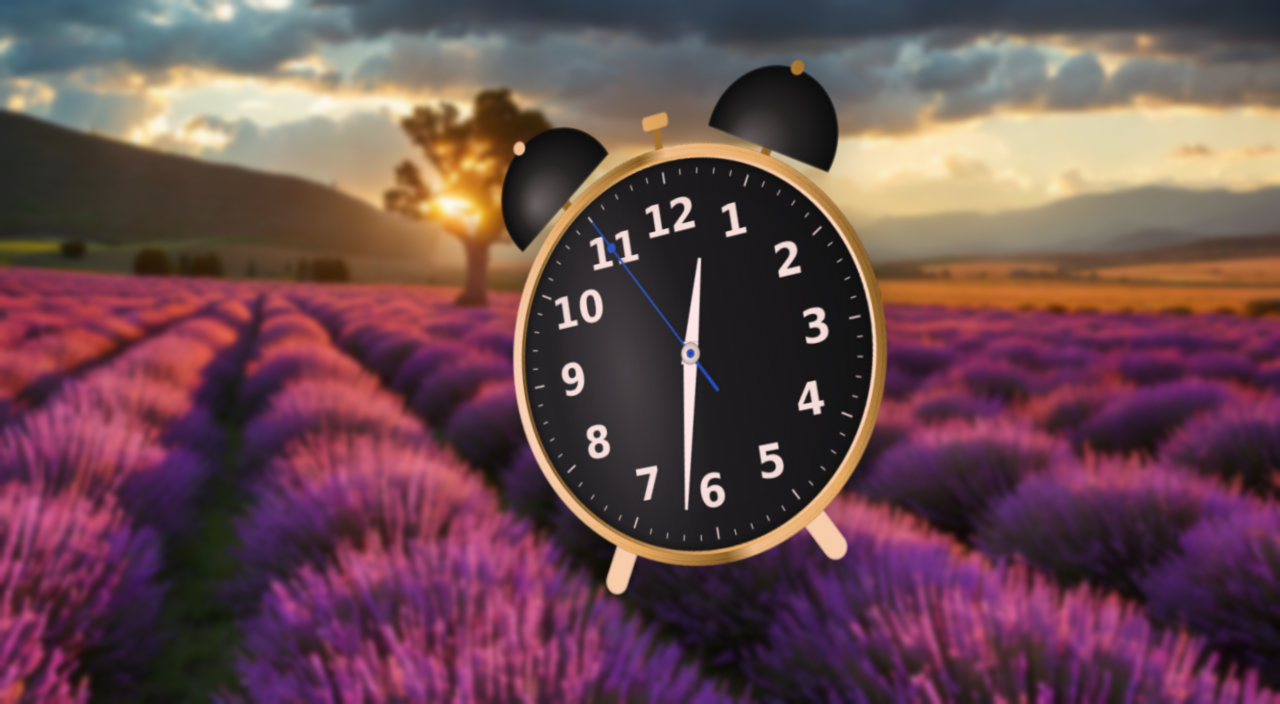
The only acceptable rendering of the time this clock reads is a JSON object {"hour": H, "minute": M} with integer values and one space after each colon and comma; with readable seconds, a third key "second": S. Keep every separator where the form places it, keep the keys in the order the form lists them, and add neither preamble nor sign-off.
{"hour": 12, "minute": 31, "second": 55}
